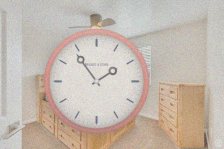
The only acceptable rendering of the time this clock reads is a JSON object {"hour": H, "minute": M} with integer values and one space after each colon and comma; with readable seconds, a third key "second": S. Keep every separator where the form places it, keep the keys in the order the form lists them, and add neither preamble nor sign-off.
{"hour": 1, "minute": 54}
